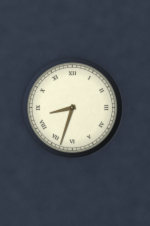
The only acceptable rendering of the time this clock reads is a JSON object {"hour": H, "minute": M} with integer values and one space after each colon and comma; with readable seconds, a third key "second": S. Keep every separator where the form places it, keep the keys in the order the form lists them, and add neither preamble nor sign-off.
{"hour": 8, "minute": 33}
